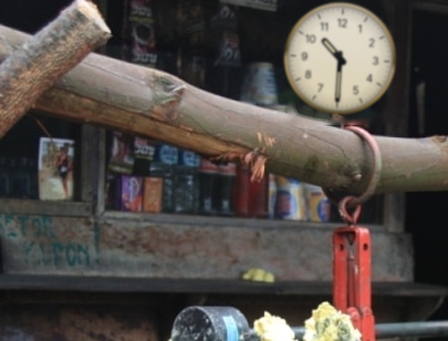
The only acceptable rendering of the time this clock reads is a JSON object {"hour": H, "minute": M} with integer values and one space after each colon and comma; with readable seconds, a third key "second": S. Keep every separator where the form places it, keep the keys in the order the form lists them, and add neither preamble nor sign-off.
{"hour": 10, "minute": 30}
